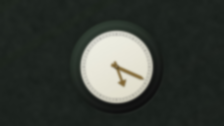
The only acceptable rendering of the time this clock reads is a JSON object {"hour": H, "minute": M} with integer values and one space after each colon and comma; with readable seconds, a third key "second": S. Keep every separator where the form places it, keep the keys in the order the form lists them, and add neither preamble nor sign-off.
{"hour": 5, "minute": 19}
